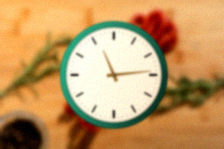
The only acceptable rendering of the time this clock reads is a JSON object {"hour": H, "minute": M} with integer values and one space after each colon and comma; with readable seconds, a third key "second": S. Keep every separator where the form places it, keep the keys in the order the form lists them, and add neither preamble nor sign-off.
{"hour": 11, "minute": 14}
